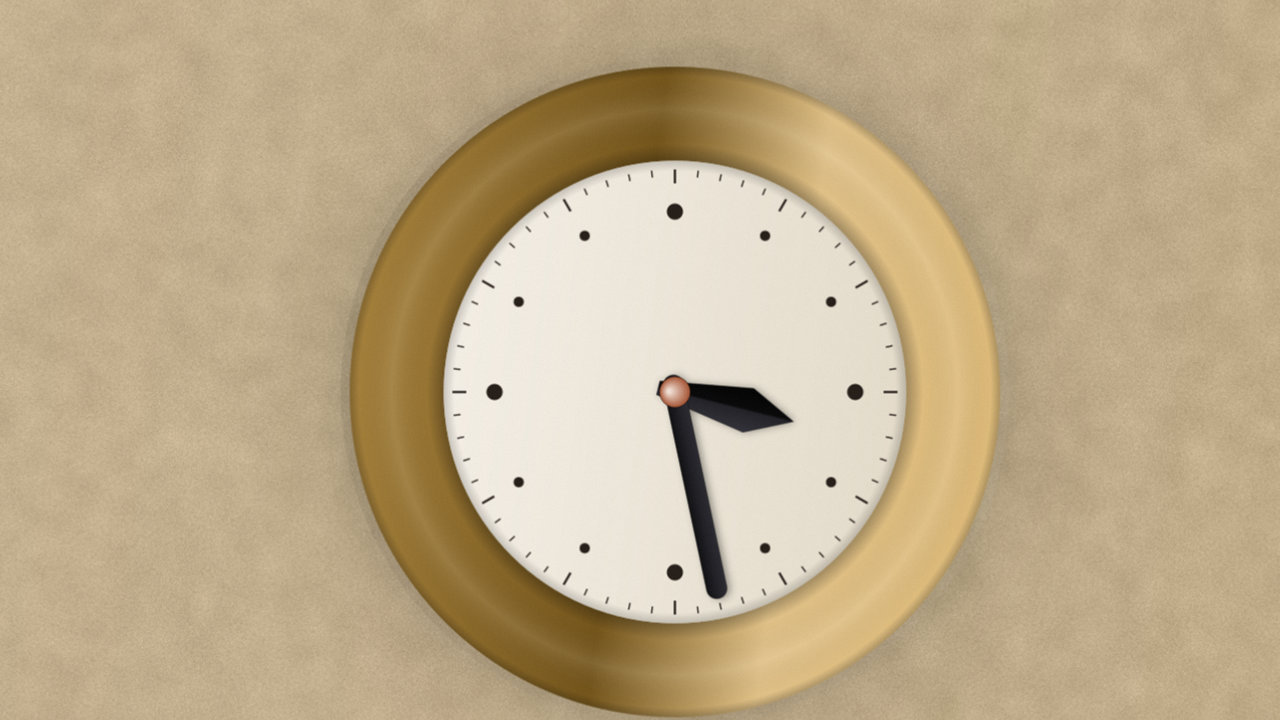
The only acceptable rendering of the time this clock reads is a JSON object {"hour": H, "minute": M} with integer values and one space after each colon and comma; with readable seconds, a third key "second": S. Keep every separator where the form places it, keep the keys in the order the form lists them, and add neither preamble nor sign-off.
{"hour": 3, "minute": 28}
